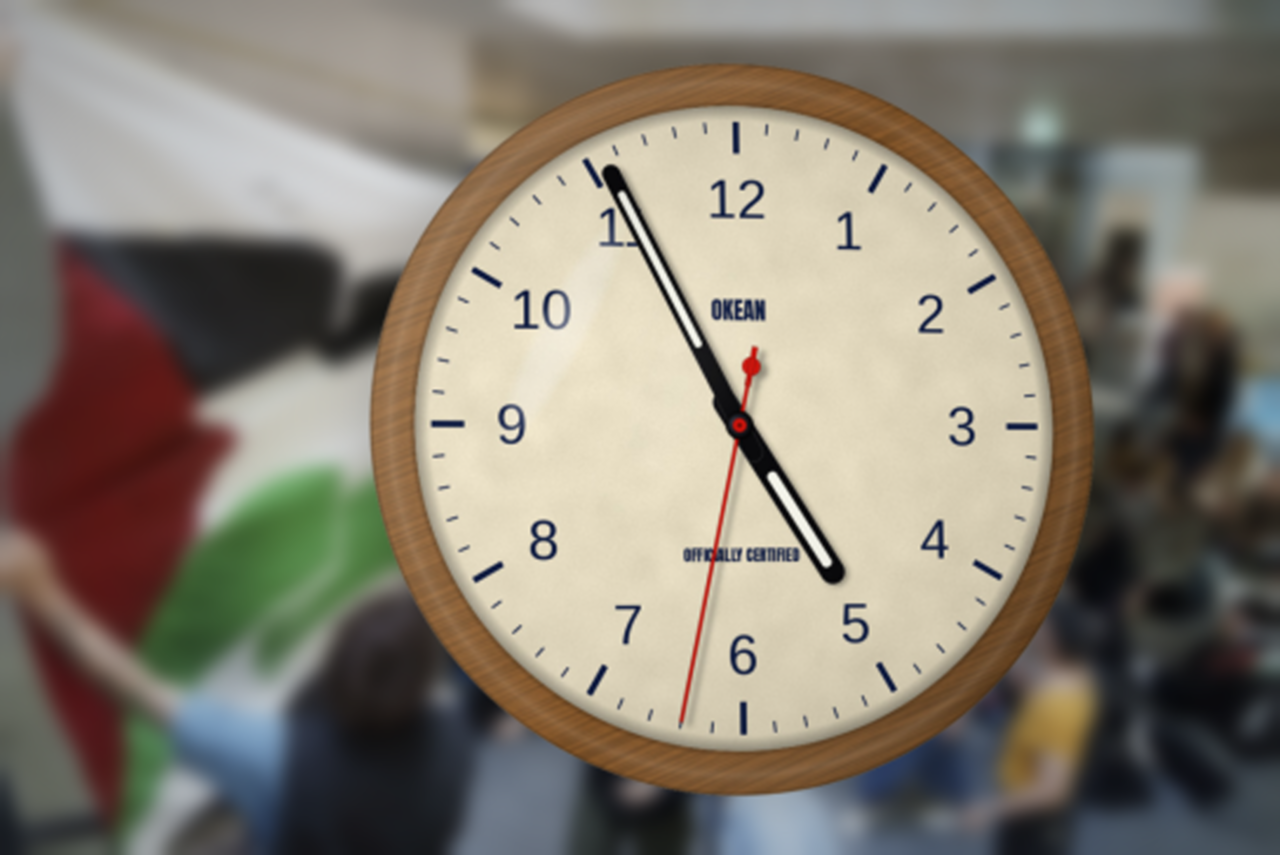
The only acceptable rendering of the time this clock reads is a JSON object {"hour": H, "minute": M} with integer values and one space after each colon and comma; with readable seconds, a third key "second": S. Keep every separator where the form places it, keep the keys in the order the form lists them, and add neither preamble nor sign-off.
{"hour": 4, "minute": 55, "second": 32}
